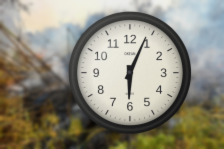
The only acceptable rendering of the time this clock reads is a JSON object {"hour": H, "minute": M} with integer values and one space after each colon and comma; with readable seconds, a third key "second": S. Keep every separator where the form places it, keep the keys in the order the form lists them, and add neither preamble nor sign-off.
{"hour": 6, "minute": 4}
